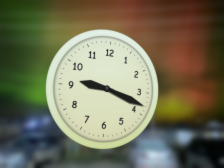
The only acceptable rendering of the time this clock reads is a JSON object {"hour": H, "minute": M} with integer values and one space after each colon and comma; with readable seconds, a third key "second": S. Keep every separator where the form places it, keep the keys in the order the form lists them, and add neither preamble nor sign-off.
{"hour": 9, "minute": 18}
